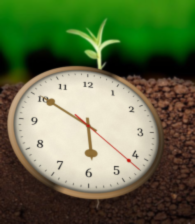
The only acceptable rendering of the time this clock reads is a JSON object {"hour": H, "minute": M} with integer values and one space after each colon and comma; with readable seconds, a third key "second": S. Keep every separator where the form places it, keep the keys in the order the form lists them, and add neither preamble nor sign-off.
{"hour": 5, "minute": 50, "second": 22}
